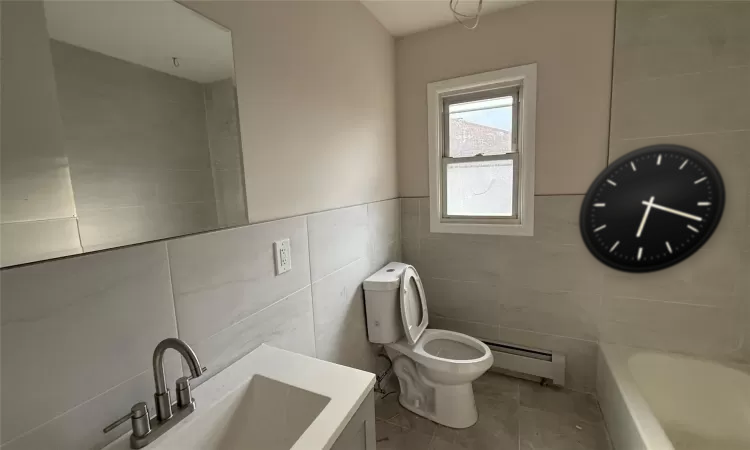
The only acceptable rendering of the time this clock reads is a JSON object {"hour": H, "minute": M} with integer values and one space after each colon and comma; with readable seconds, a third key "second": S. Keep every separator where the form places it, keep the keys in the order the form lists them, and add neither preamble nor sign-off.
{"hour": 6, "minute": 18}
